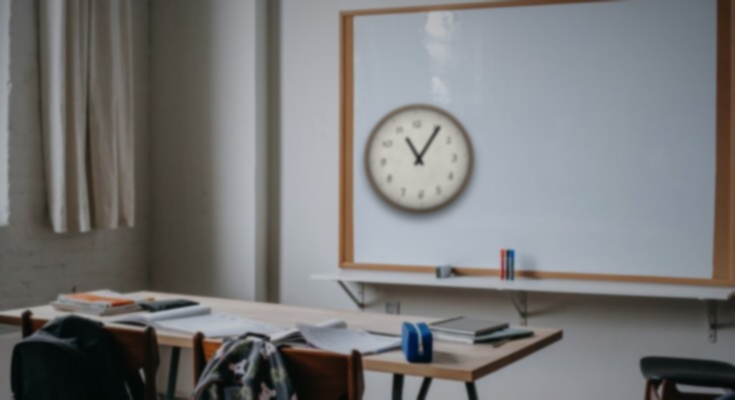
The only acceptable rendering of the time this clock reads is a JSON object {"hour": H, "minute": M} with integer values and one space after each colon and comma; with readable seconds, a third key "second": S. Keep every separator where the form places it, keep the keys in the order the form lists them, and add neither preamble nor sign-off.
{"hour": 11, "minute": 6}
